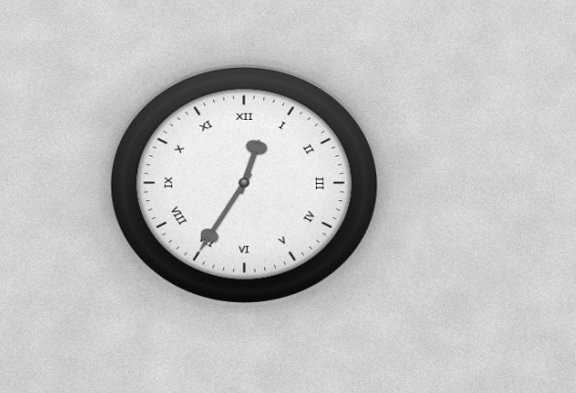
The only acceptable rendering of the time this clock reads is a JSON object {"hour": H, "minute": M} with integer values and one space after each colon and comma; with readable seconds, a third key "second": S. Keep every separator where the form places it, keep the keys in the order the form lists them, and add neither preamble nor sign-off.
{"hour": 12, "minute": 35}
